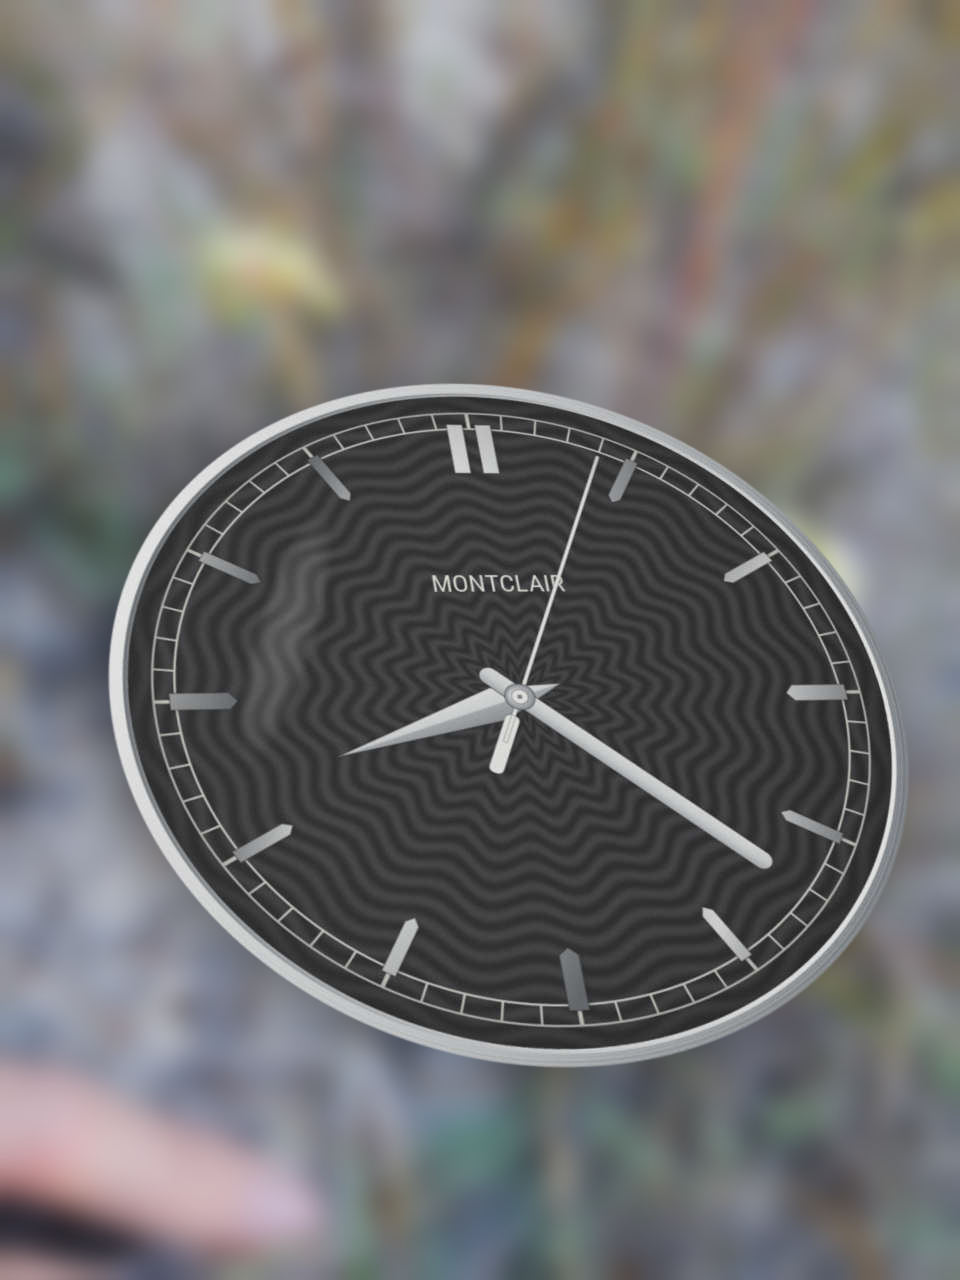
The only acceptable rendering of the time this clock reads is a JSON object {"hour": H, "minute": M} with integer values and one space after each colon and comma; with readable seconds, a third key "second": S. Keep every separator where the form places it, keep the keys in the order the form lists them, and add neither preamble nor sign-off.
{"hour": 8, "minute": 22, "second": 4}
